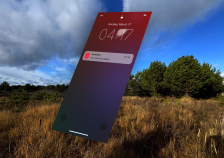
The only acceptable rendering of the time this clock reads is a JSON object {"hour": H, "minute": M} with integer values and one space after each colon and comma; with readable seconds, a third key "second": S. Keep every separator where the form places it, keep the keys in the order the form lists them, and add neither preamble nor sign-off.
{"hour": 4, "minute": 17}
